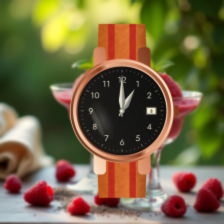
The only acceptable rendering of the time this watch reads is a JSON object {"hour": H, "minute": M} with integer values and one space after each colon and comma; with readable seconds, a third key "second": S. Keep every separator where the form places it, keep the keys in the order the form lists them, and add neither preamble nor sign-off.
{"hour": 1, "minute": 0}
